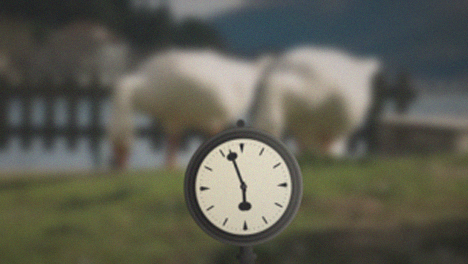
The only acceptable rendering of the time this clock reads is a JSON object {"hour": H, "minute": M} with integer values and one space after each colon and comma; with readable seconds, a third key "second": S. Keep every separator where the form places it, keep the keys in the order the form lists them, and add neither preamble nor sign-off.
{"hour": 5, "minute": 57}
